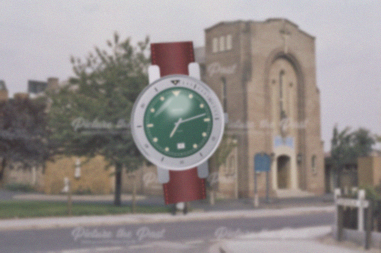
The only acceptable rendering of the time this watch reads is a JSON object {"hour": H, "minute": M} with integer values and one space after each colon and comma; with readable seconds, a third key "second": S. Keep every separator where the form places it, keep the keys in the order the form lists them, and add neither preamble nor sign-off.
{"hour": 7, "minute": 13}
